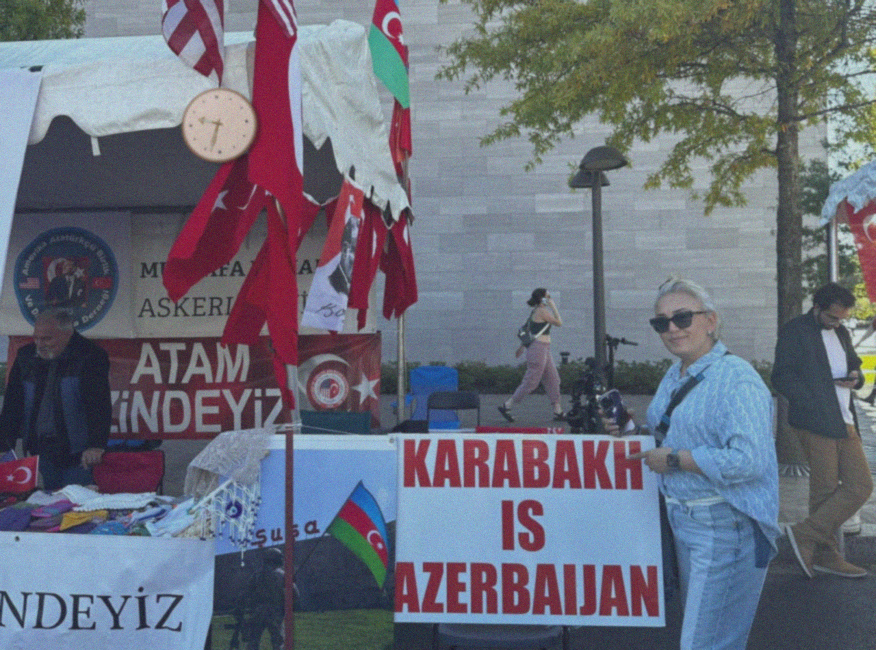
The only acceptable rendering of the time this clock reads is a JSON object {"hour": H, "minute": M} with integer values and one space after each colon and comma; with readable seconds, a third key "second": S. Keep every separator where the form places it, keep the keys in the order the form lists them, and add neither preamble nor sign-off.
{"hour": 9, "minute": 33}
